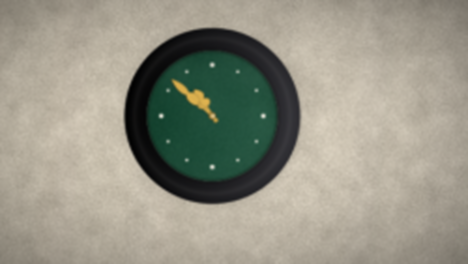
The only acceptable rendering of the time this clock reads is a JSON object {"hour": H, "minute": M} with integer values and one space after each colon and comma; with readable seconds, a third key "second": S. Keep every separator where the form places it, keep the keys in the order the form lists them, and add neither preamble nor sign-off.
{"hour": 10, "minute": 52}
